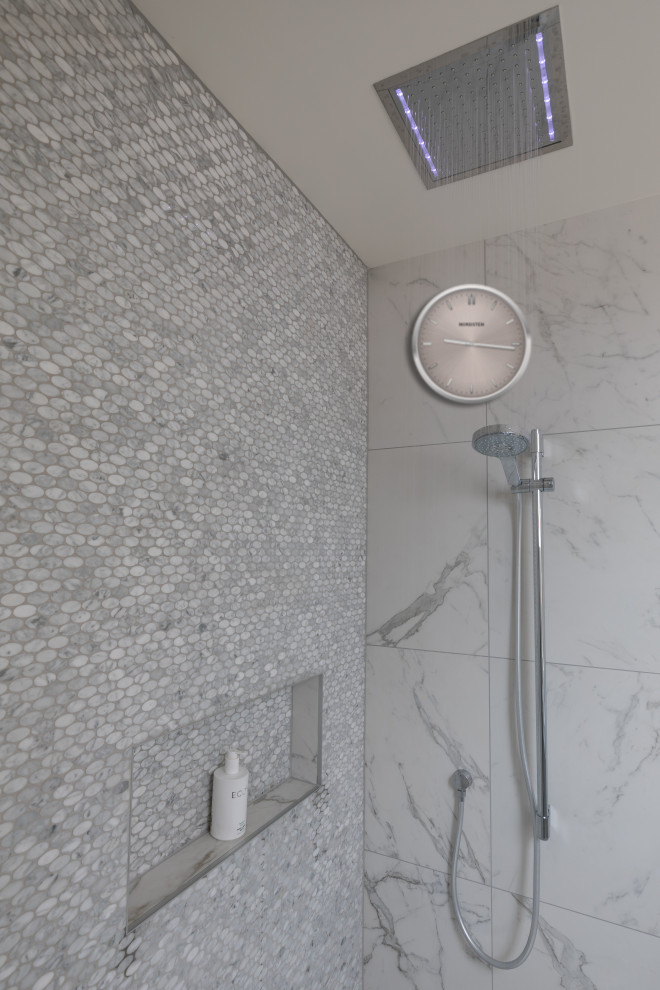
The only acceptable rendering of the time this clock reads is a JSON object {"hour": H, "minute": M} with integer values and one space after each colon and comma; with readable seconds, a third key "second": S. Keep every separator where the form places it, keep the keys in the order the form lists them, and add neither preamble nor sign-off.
{"hour": 9, "minute": 16}
